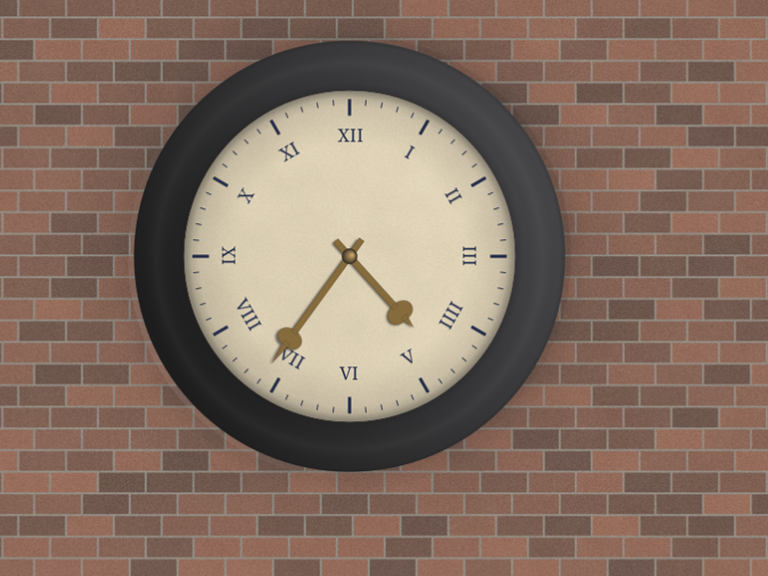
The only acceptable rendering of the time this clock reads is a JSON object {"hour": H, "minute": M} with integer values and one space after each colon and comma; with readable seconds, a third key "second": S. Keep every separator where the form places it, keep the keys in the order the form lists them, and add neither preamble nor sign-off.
{"hour": 4, "minute": 36}
